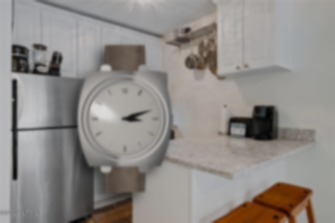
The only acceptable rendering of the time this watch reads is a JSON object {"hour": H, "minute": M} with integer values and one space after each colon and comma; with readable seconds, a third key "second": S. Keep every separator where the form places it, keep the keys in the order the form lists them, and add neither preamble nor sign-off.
{"hour": 3, "minute": 12}
